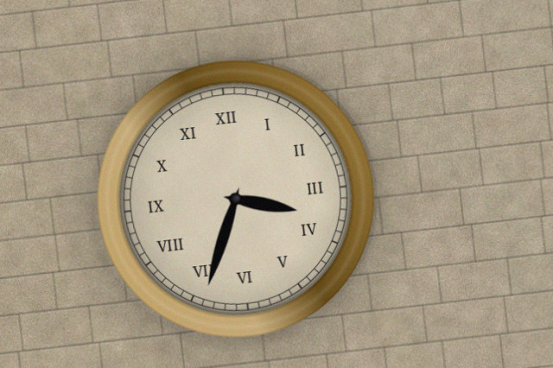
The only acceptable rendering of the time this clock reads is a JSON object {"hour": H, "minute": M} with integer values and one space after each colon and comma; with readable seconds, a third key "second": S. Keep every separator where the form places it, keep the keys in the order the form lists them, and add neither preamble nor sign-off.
{"hour": 3, "minute": 34}
